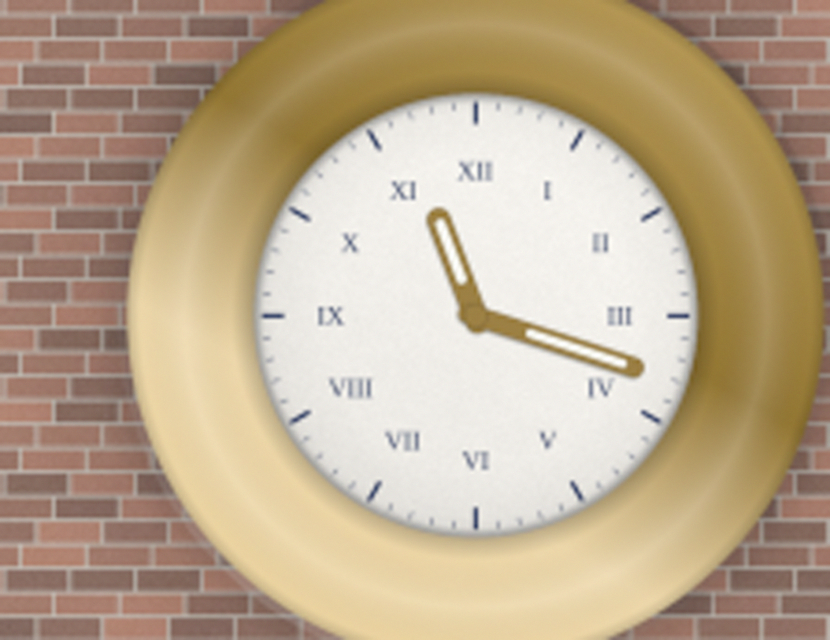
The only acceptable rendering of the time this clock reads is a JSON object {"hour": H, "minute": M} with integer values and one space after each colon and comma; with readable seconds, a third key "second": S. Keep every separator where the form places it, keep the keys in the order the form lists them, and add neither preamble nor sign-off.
{"hour": 11, "minute": 18}
